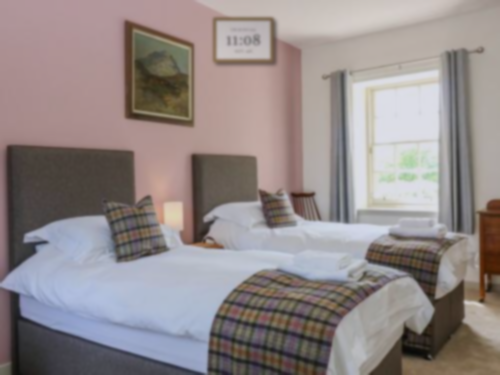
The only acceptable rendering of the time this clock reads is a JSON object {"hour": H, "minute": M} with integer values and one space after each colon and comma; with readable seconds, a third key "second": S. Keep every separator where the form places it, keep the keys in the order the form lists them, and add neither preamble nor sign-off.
{"hour": 11, "minute": 8}
